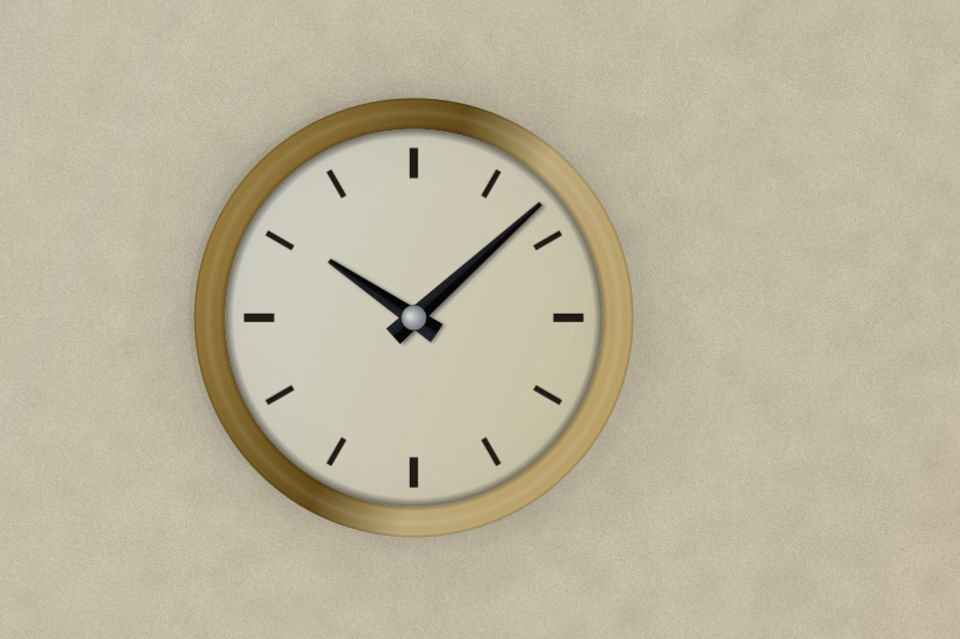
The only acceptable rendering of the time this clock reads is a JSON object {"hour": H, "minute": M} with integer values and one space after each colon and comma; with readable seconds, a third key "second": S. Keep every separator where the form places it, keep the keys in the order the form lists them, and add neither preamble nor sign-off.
{"hour": 10, "minute": 8}
